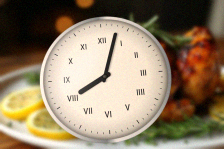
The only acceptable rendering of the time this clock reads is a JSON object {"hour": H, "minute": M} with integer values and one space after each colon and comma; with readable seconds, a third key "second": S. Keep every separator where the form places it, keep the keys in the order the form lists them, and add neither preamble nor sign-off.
{"hour": 8, "minute": 3}
